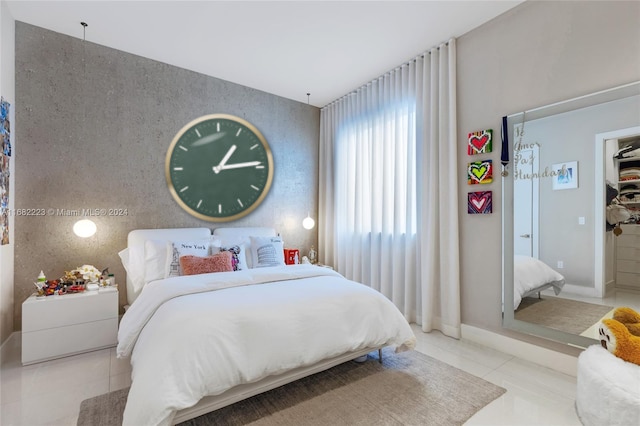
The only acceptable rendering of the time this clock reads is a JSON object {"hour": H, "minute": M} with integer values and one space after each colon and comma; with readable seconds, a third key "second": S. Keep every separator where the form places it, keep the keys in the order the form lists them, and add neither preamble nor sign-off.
{"hour": 1, "minute": 14}
